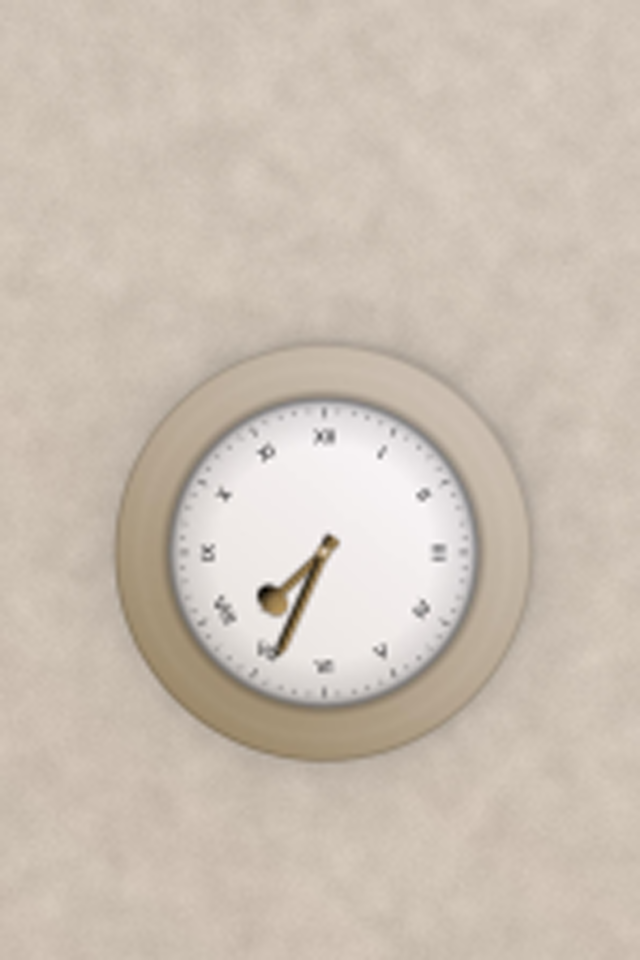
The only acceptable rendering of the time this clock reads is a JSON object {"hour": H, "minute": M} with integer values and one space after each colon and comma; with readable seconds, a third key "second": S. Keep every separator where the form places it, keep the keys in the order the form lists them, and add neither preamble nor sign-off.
{"hour": 7, "minute": 34}
